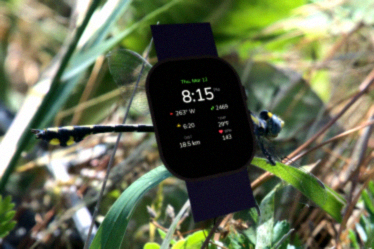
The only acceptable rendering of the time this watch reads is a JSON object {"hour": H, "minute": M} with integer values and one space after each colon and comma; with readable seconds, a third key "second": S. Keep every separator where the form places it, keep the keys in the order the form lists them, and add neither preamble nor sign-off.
{"hour": 8, "minute": 15}
